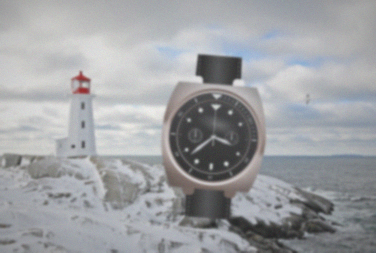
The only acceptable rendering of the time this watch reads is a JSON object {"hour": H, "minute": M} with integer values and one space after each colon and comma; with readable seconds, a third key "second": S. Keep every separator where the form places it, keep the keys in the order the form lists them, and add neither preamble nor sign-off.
{"hour": 3, "minute": 38}
